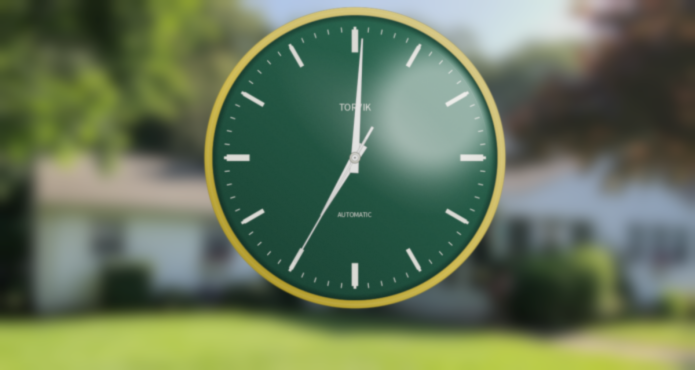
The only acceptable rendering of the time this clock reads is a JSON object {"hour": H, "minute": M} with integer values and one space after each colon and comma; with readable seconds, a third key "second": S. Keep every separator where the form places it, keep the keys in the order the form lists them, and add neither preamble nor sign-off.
{"hour": 7, "minute": 0, "second": 35}
